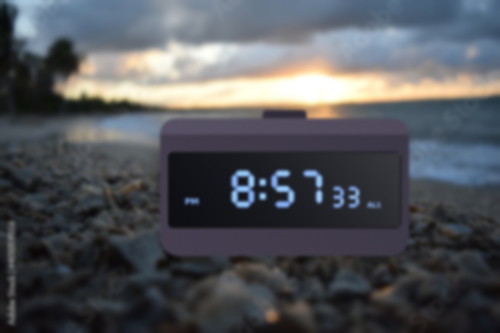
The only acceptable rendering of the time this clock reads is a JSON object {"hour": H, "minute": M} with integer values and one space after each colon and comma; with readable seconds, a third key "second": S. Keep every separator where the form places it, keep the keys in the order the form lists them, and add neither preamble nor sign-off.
{"hour": 8, "minute": 57, "second": 33}
